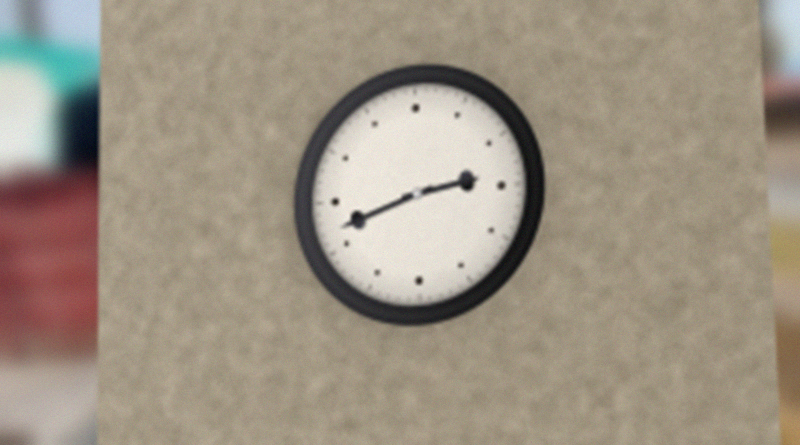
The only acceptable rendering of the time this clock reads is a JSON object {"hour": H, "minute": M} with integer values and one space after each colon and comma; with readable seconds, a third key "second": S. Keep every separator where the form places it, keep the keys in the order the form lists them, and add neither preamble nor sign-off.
{"hour": 2, "minute": 42}
